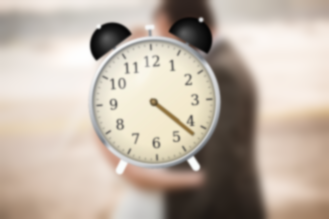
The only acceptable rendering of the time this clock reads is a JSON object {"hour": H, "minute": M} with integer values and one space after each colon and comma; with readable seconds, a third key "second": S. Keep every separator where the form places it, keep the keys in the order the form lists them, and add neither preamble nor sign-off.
{"hour": 4, "minute": 22}
